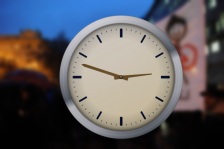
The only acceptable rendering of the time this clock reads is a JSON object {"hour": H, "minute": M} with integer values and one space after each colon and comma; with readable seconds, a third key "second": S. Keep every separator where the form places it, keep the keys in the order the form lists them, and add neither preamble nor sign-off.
{"hour": 2, "minute": 48}
